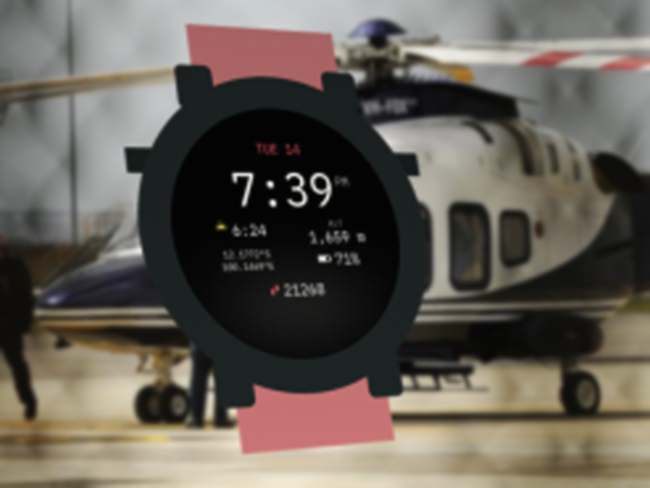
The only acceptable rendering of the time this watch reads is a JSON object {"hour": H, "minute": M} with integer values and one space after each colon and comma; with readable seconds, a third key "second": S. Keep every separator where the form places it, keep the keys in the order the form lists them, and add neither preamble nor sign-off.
{"hour": 7, "minute": 39}
